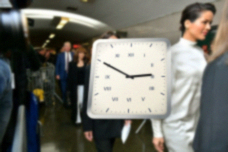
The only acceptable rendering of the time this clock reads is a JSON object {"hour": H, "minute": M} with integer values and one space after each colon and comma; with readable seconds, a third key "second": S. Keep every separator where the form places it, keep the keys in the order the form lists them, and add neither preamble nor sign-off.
{"hour": 2, "minute": 50}
